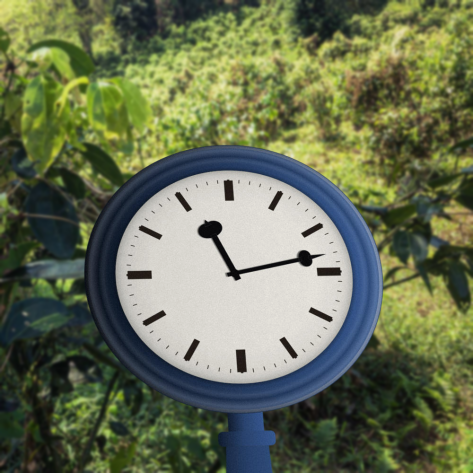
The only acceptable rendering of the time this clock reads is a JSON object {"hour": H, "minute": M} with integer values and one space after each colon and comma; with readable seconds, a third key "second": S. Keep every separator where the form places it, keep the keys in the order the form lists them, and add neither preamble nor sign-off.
{"hour": 11, "minute": 13}
